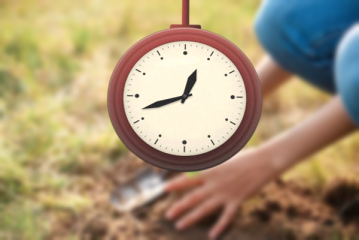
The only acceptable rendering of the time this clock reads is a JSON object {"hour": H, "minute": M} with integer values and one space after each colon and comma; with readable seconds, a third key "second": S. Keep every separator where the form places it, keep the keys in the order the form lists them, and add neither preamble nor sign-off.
{"hour": 12, "minute": 42}
